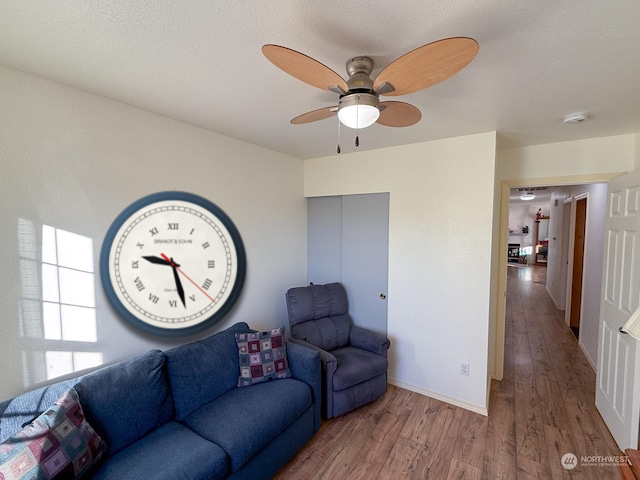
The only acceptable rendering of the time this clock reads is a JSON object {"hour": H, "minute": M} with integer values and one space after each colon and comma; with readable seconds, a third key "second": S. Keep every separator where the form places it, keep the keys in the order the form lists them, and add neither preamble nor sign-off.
{"hour": 9, "minute": 27, "second": 22}
